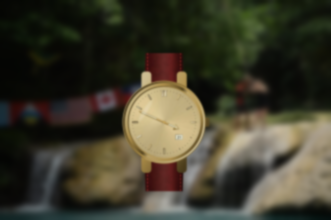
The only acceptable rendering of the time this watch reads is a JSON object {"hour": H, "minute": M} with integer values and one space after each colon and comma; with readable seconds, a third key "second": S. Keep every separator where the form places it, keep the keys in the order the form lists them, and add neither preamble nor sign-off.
{"hour": 3, "minute": 49}
